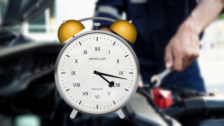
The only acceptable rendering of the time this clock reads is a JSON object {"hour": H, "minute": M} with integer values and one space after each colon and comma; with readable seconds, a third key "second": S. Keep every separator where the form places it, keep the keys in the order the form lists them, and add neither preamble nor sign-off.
{"hour": 4, "minute": 17}
